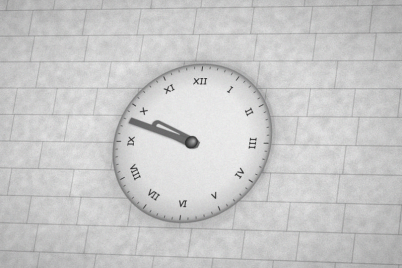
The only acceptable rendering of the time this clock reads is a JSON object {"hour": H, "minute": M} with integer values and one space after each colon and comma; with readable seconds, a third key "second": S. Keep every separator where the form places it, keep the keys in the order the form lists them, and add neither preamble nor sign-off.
{"hour": 9, "minute": 48}
